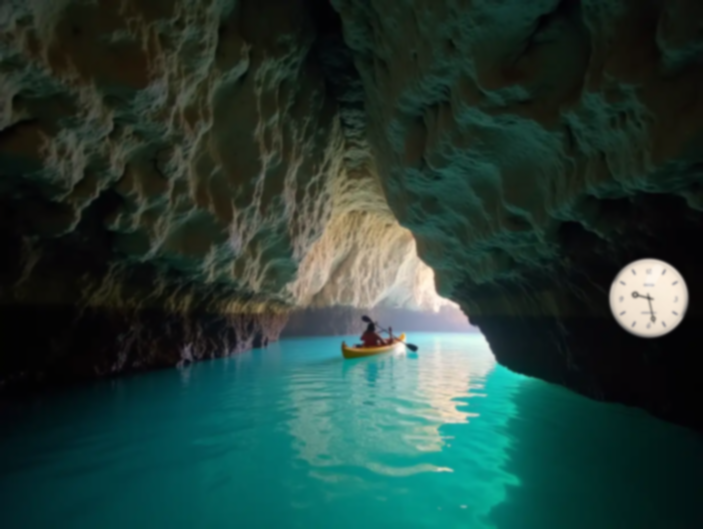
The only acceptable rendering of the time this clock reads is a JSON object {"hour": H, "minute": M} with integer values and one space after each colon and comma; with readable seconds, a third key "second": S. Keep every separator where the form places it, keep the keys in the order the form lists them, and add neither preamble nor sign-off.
{"hour": 9, "minute": 28}
